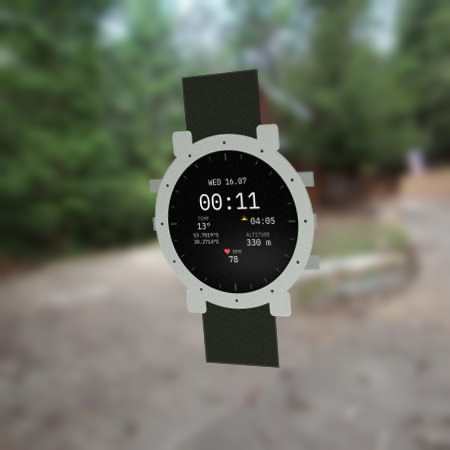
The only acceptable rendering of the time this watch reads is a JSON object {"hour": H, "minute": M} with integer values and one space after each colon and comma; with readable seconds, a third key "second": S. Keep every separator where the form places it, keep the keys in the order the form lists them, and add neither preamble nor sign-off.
{"hour": 0, "minute": 11}
